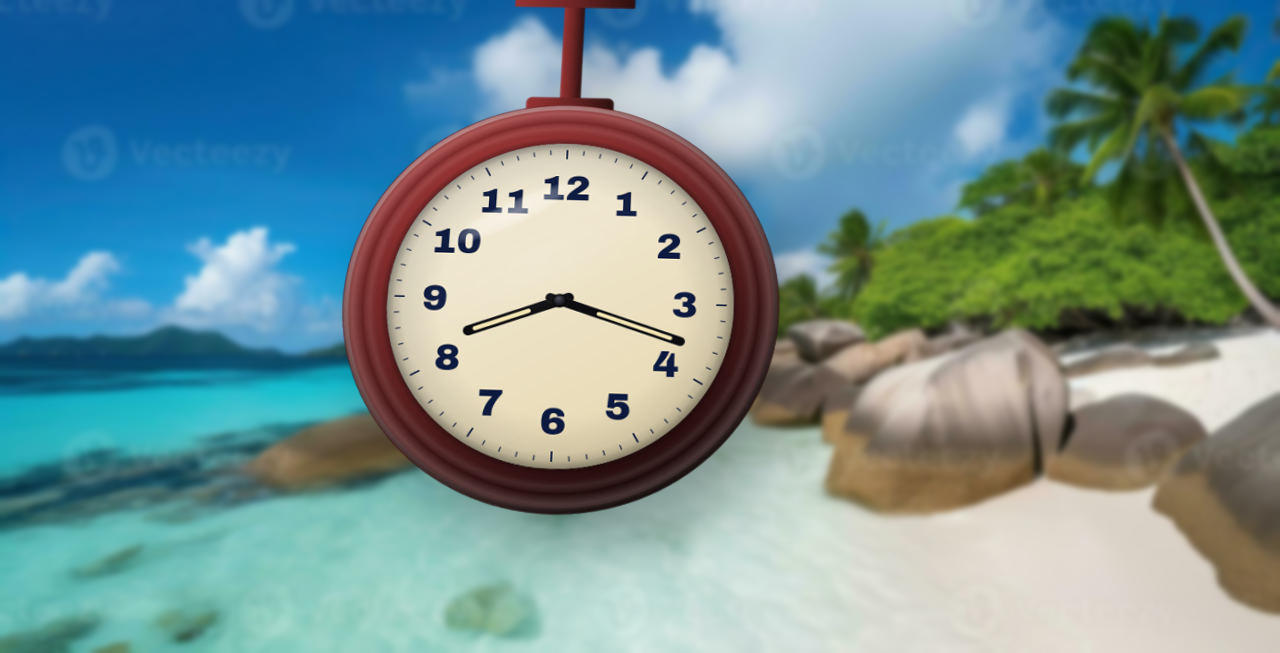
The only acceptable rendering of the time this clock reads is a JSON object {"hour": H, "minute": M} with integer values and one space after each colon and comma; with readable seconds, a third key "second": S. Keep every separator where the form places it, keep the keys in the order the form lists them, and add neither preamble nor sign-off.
{"hour": 8, "minute": 18}
